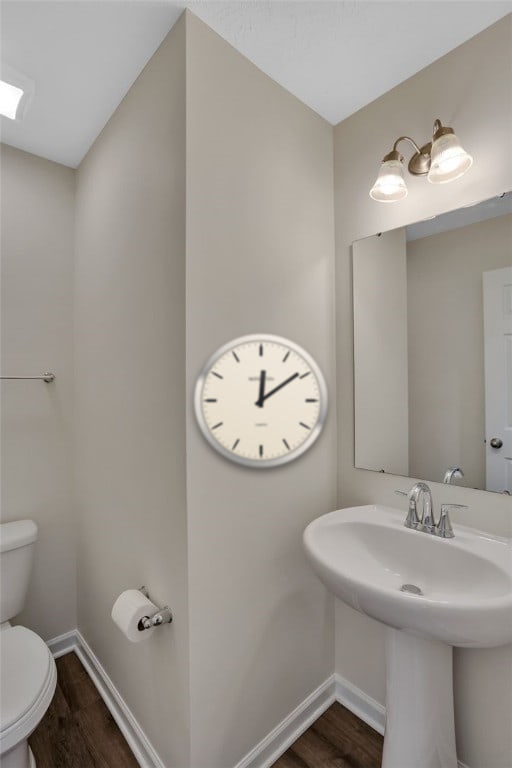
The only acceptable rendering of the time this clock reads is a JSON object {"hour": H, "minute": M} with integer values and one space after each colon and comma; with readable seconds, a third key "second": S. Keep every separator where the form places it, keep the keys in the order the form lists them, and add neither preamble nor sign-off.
{"hour": 12, "minute": 9}
